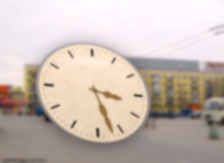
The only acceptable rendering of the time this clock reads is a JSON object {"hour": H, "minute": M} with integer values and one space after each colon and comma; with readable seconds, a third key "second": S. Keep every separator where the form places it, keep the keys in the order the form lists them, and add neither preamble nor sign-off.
{"hour": 3, "minute": 27}
